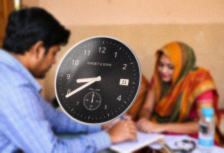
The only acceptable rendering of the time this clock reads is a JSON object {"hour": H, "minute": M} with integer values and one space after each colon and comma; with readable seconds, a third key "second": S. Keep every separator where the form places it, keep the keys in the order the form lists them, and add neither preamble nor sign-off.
{"hour": 8, "minute": 39}
